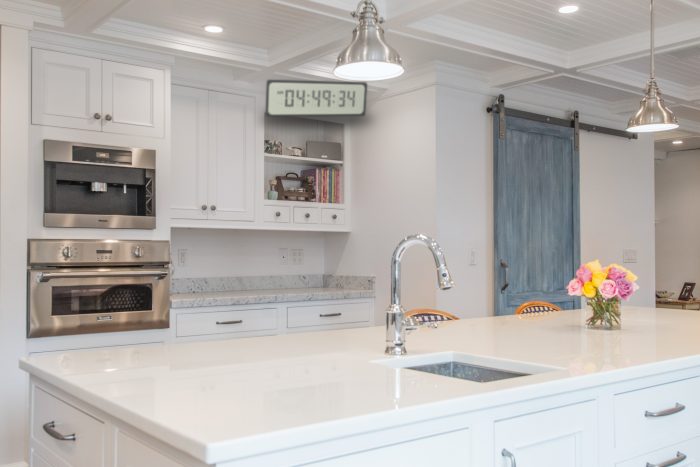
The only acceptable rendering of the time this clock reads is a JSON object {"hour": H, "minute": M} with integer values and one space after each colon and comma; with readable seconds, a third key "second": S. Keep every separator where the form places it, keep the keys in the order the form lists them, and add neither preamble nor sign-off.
{"hour": 4, "minute": 49, "second": 34}
